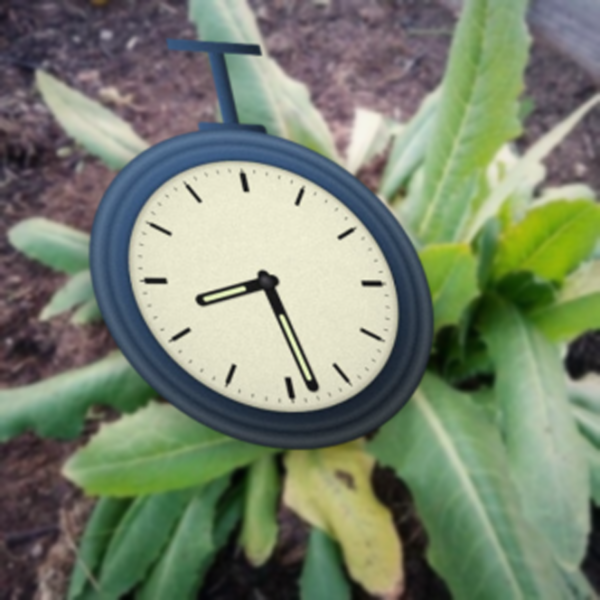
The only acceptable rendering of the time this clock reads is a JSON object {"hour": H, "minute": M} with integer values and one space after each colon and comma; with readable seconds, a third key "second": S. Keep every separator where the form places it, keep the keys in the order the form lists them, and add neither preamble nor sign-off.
{"hour": 8, "minute": 28}
